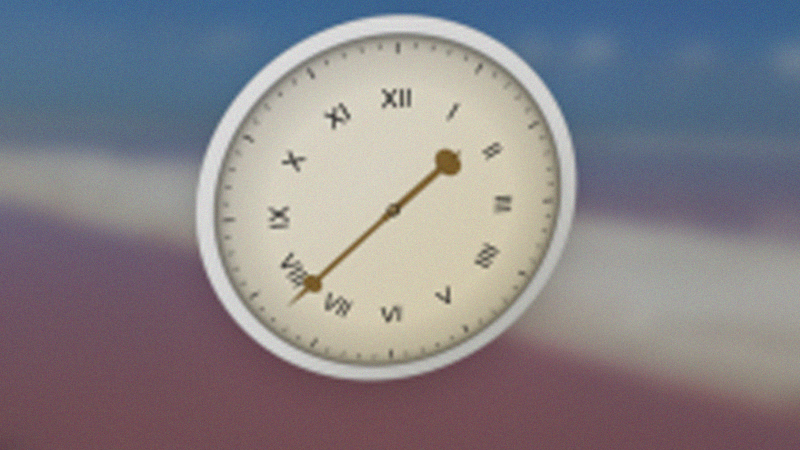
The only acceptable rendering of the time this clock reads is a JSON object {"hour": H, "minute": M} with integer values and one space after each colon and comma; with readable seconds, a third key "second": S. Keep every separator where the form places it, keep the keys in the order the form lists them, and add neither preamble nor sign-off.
{"hour": 1, "minute": 38}
